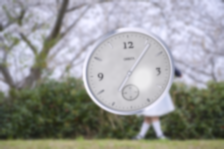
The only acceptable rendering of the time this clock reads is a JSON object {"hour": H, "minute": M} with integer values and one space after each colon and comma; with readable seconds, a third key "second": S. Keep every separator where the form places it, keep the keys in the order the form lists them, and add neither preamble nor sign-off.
{"hour": 7, "minute": 6}
